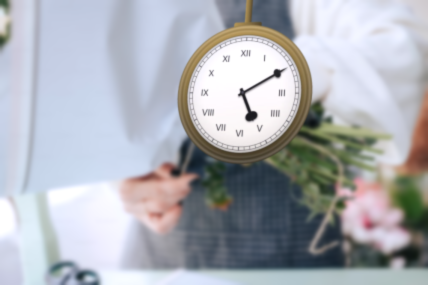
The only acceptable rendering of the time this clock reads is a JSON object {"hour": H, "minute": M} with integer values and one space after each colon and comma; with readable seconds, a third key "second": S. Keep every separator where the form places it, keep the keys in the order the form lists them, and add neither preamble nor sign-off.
{"hour": 5, "minute": 10}
